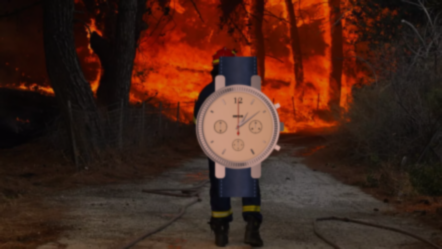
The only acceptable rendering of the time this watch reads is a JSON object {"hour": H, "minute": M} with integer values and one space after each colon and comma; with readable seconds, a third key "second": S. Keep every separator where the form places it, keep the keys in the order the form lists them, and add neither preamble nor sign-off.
{"hour": 1, "minute": 9}
